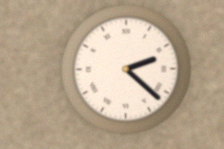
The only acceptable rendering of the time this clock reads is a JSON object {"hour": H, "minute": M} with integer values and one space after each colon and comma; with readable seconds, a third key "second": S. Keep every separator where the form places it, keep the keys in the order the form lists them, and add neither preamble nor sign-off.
{"hour": 2, "minute": 22}
